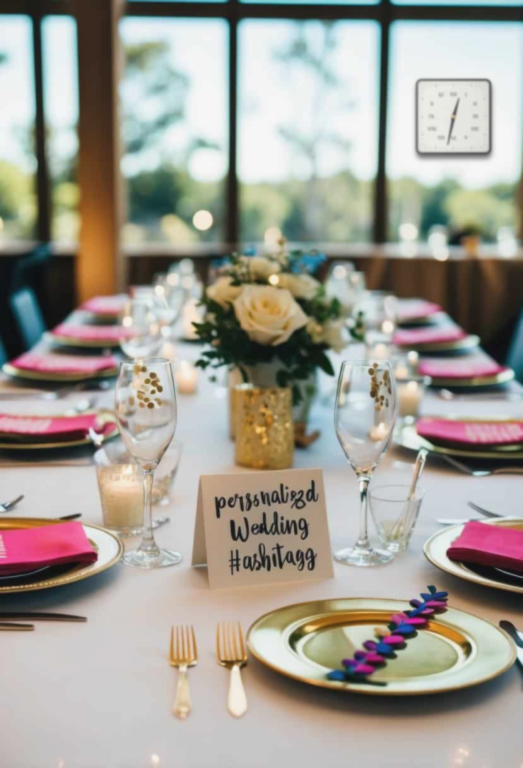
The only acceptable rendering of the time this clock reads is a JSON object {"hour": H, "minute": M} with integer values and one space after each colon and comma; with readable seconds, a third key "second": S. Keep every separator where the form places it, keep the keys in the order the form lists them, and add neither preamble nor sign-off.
{"hour": 12, "minute": 32}
